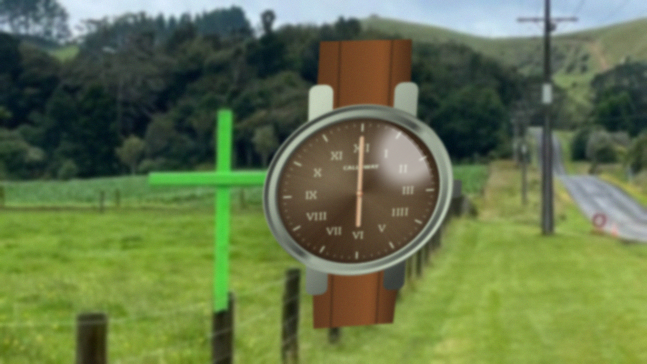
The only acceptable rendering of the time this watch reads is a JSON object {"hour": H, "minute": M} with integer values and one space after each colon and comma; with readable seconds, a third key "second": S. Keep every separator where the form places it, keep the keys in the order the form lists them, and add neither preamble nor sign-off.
{"hour": 6, "minute": 0}
